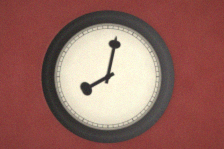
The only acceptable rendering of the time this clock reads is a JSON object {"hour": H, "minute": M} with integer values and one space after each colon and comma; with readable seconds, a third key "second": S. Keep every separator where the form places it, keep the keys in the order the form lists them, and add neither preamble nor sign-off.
{"hour": 8, "minute": 2}
